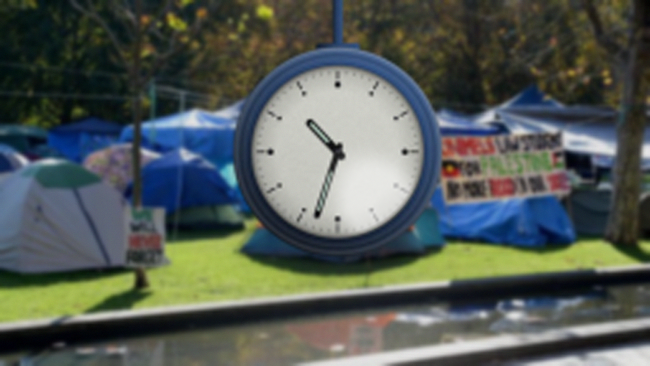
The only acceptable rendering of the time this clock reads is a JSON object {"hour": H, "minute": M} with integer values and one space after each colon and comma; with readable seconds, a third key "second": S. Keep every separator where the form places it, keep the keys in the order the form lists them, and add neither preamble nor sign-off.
{"hour": 10, "minute": 33}
